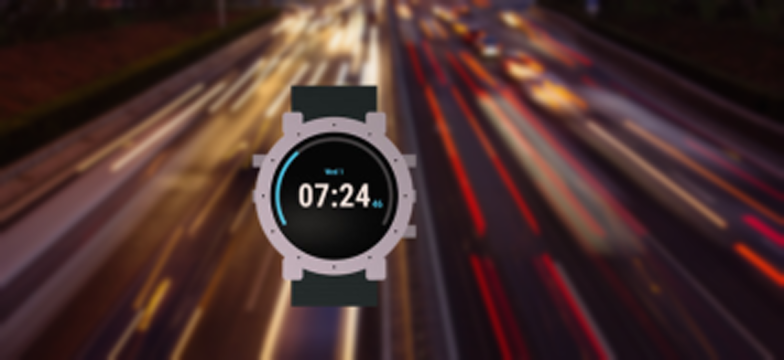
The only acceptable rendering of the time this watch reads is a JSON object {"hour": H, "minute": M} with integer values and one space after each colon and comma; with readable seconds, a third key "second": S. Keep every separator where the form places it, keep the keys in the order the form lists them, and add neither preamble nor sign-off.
{"hour": 7, "minute": 24}
